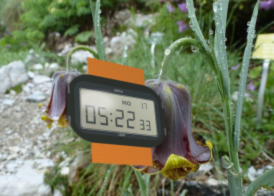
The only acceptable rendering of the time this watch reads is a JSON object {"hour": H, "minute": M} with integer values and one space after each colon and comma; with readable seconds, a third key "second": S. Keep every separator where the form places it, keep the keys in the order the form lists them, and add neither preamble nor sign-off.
{"hour": 5, "minute": 22, "second": 33}
